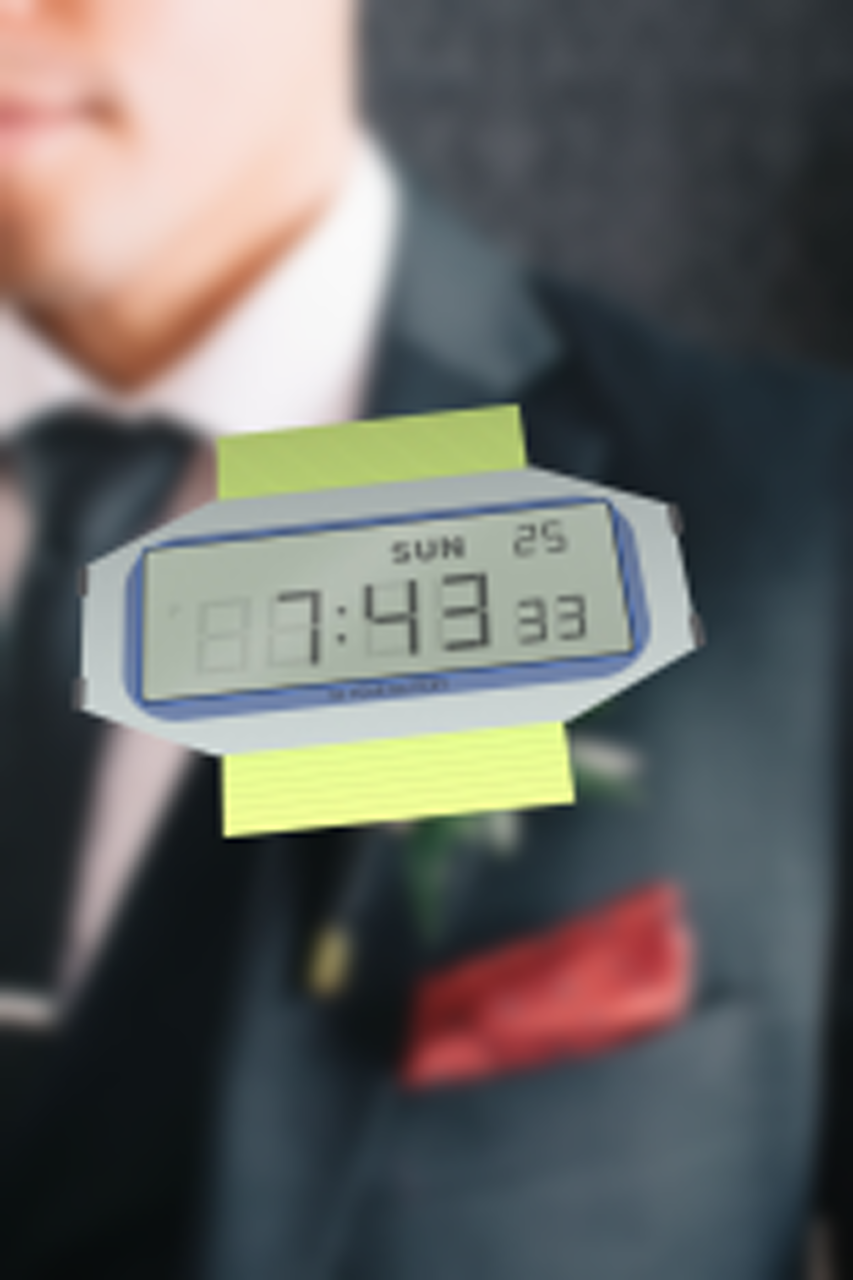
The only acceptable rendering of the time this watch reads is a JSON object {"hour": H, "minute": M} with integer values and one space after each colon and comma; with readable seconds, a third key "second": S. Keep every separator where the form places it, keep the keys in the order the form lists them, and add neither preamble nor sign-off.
{"hour": 7, "minute": 43, "second": 33}
